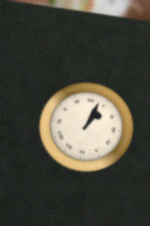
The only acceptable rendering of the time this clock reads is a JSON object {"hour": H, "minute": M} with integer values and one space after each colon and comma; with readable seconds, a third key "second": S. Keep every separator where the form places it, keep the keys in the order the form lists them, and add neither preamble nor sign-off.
{"hour": 1, "minute": 3}
